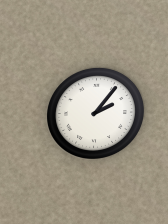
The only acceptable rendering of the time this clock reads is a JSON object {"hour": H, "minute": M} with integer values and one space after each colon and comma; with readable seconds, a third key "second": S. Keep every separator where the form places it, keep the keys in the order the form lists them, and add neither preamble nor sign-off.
{"hour": 2, "minute": 6}
